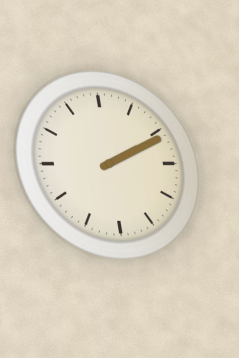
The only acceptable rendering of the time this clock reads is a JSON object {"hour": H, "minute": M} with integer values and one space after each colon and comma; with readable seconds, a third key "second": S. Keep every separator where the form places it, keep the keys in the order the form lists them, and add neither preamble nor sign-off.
{"hour": 2, "minute": 11}
